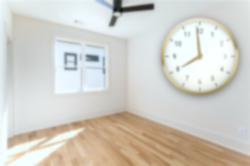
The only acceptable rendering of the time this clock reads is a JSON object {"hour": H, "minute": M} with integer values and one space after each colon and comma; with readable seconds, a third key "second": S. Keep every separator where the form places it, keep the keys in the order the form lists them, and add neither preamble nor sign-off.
{"hour": 7, "minute": 59}
